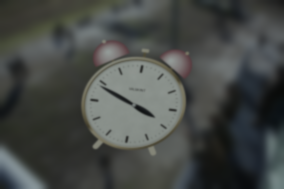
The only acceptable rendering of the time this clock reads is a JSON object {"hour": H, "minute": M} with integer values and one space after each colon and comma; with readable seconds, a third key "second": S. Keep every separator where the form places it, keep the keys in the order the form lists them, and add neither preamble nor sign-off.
{"hour": 3, "minute": 49}
